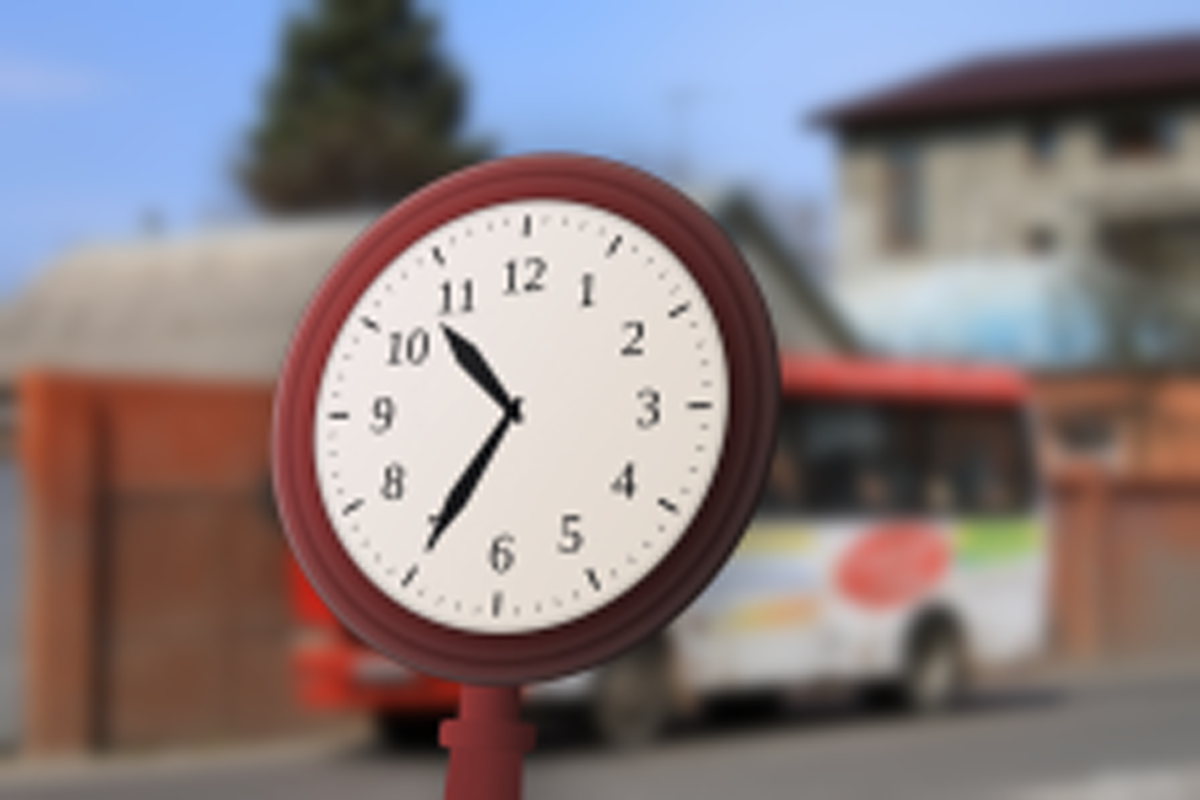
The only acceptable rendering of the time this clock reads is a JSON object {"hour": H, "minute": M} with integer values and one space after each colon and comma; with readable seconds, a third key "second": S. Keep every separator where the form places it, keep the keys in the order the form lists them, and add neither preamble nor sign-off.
{"hour": 10, "minute": 35}
